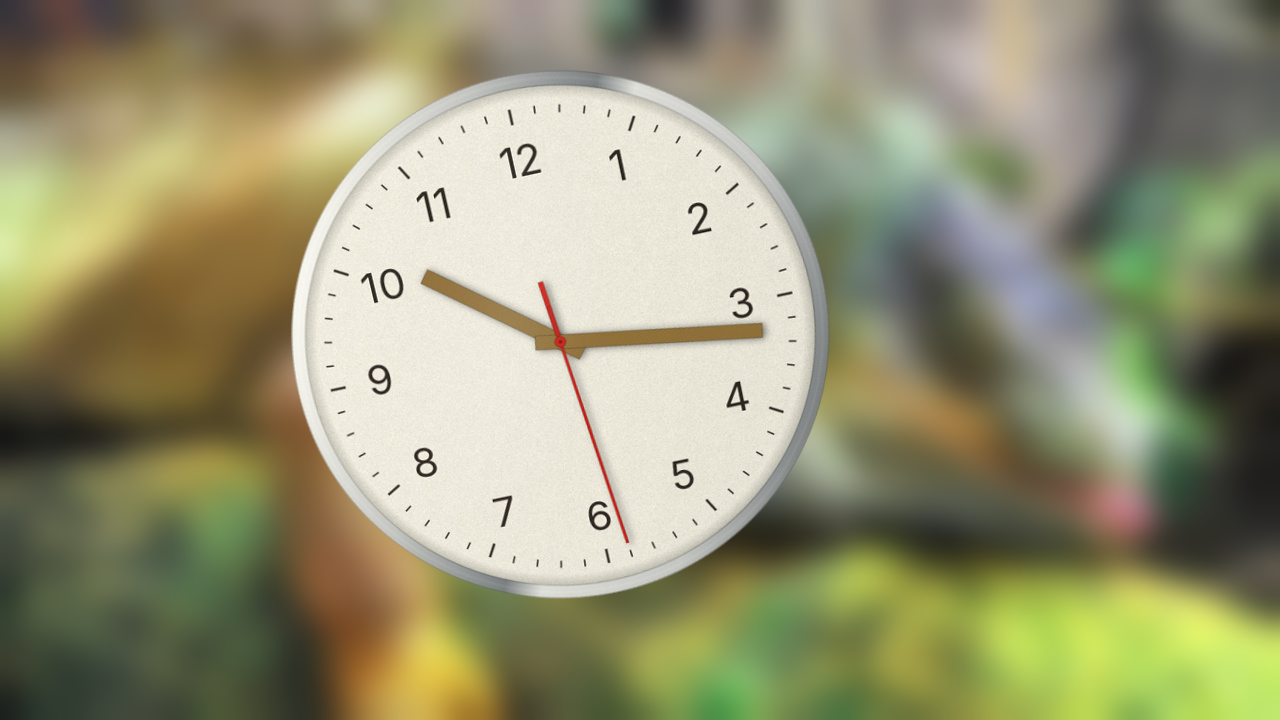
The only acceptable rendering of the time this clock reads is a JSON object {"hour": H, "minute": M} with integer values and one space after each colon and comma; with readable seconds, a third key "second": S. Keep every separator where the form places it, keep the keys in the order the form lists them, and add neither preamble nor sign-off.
{"hour": 10, "minute": 16, "second": 29}
